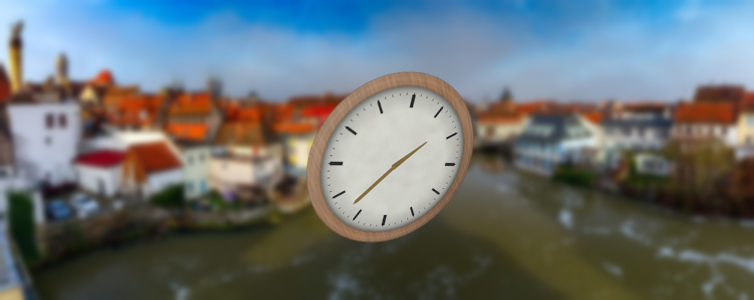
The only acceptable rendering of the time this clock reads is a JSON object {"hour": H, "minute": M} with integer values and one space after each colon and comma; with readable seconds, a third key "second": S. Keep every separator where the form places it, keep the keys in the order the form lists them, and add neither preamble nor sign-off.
{"hour": 1, "minute": 37}
